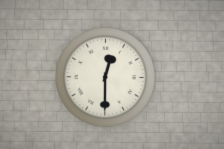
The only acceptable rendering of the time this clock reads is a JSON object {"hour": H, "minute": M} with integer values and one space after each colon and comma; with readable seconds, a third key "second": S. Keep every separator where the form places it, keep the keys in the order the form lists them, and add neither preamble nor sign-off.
{"hour": 12, "minute": 30}
